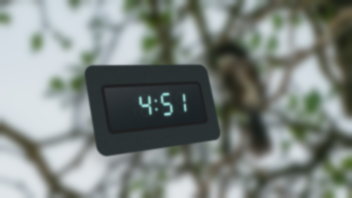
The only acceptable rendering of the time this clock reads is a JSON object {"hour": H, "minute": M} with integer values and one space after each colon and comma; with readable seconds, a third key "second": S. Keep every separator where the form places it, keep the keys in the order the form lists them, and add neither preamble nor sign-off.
{"hour": 4, "minute": 51}
